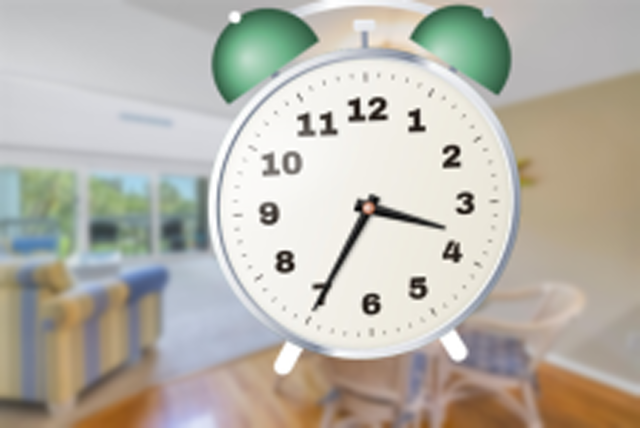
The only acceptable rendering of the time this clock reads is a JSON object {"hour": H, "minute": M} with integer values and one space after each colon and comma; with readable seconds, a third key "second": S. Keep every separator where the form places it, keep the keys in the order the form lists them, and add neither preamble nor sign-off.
{"hour": 3, "minute": 35}
